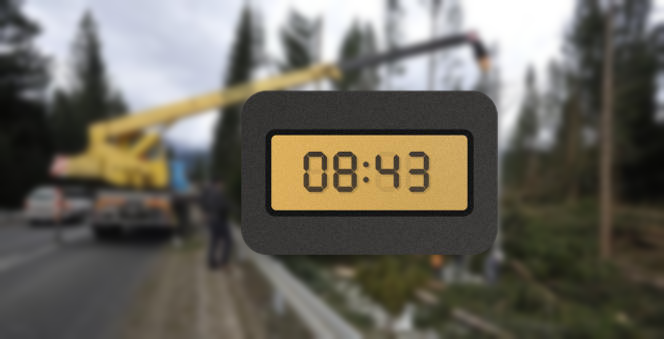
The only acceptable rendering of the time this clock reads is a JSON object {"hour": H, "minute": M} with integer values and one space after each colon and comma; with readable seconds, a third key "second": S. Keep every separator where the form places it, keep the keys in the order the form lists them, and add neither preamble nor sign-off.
{"hour": 8, "minute": 43}
